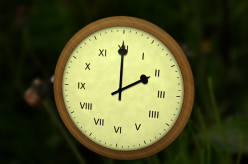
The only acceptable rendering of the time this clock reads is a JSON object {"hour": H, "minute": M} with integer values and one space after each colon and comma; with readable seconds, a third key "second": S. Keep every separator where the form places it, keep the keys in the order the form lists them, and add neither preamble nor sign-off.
{"hour": 2, "minute": 0}
